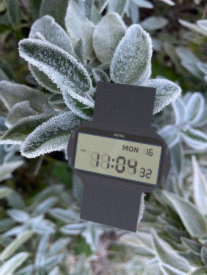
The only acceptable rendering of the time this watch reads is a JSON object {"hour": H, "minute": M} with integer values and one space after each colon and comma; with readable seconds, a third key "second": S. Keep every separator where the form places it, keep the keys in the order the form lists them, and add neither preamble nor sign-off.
{"hour": 11, "minute": 4, "second": 32}
